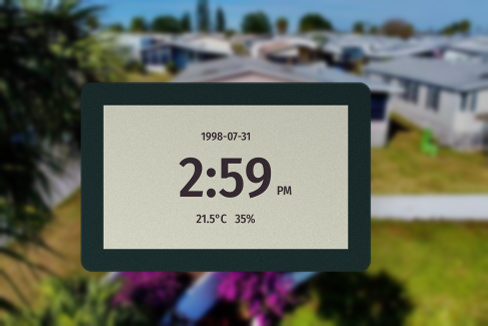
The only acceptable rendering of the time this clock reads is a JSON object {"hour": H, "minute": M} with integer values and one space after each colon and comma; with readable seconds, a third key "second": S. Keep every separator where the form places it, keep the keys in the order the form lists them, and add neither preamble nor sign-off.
{"hour": 2, "minute": 59}
